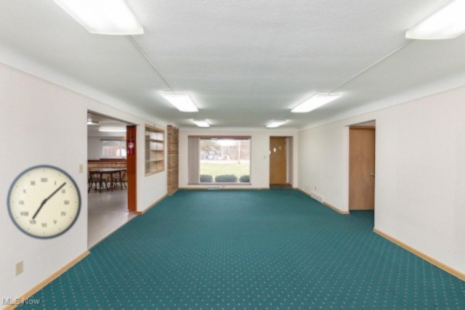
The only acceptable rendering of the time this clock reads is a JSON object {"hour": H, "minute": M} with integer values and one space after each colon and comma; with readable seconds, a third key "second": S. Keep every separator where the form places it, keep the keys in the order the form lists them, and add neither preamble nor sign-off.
{"hour": 7, "minute": 8}
